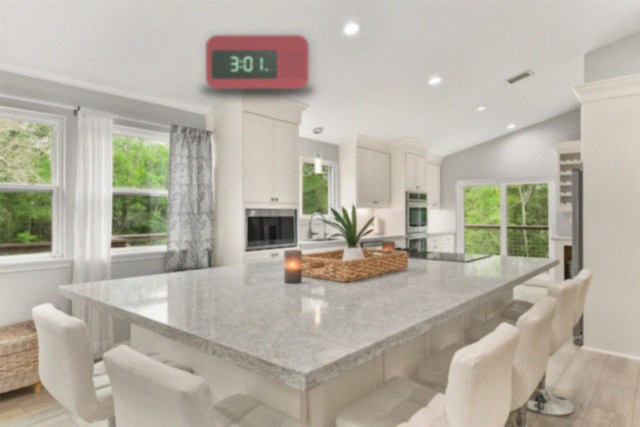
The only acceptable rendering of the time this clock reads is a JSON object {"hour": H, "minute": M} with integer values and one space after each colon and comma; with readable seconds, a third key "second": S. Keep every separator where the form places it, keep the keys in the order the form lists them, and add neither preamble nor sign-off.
{"hour": 3, "minute": 1}
